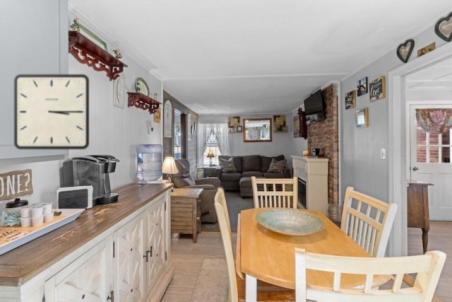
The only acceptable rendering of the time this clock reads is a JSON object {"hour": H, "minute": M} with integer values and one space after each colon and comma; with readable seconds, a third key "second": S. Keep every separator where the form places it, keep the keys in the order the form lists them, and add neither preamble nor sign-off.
{"hour": 3, "minute": 15}
